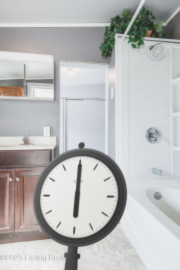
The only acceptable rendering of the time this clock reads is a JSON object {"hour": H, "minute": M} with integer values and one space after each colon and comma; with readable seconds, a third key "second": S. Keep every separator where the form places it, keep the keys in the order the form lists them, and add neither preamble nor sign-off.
{"hour": 6, "minute": 0}
